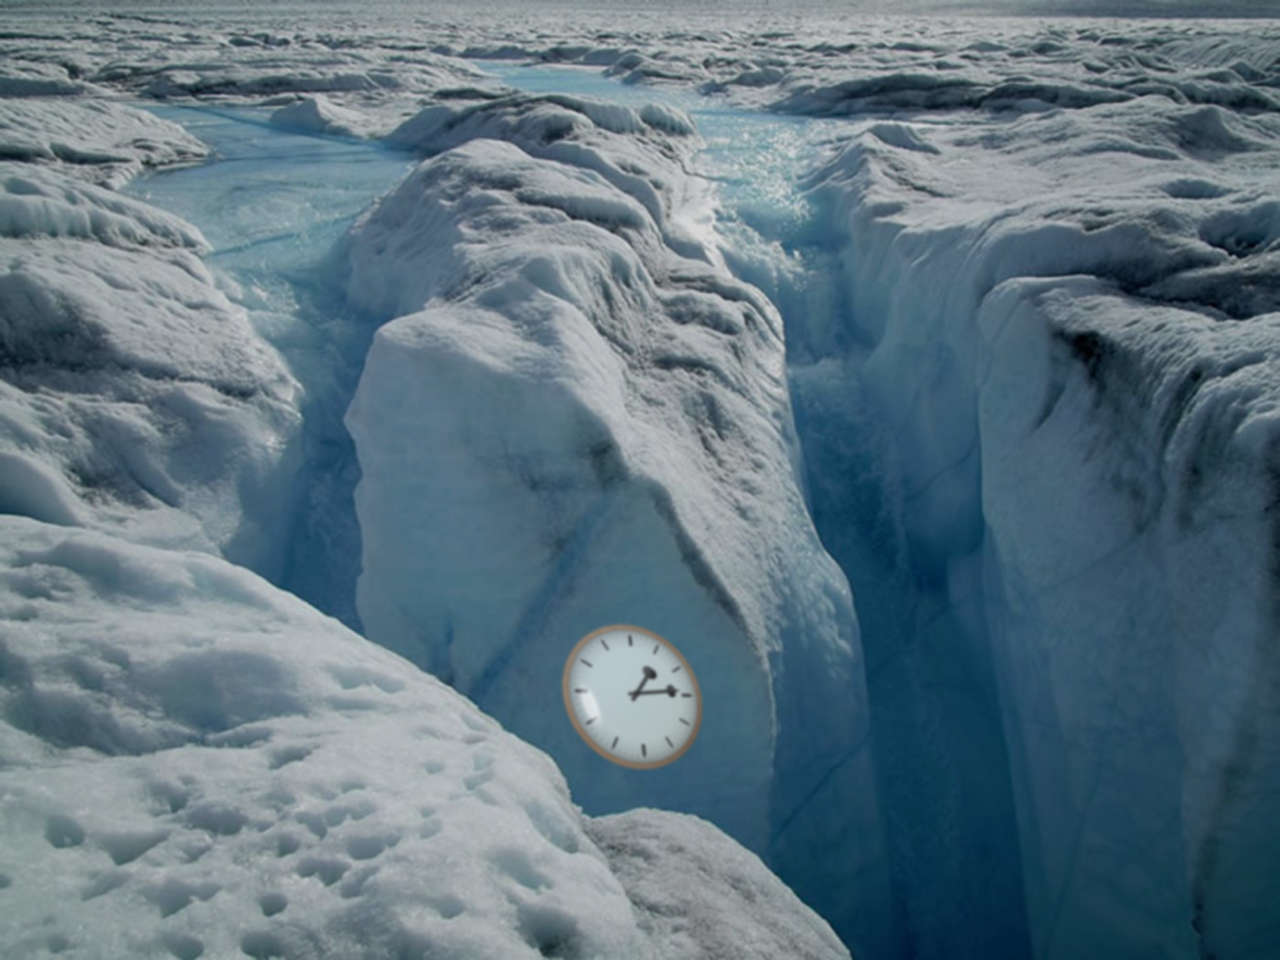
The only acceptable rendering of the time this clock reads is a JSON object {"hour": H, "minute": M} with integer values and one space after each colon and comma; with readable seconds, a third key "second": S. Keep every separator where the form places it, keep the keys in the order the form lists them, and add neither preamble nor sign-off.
{"hour": 1, "minute": 14}
